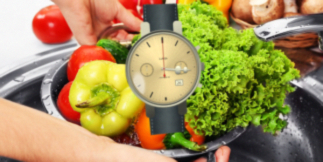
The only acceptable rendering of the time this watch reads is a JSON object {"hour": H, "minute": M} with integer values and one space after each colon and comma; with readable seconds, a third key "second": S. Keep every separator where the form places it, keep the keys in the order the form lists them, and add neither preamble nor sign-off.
{"hour": 3, "minute": 16}
